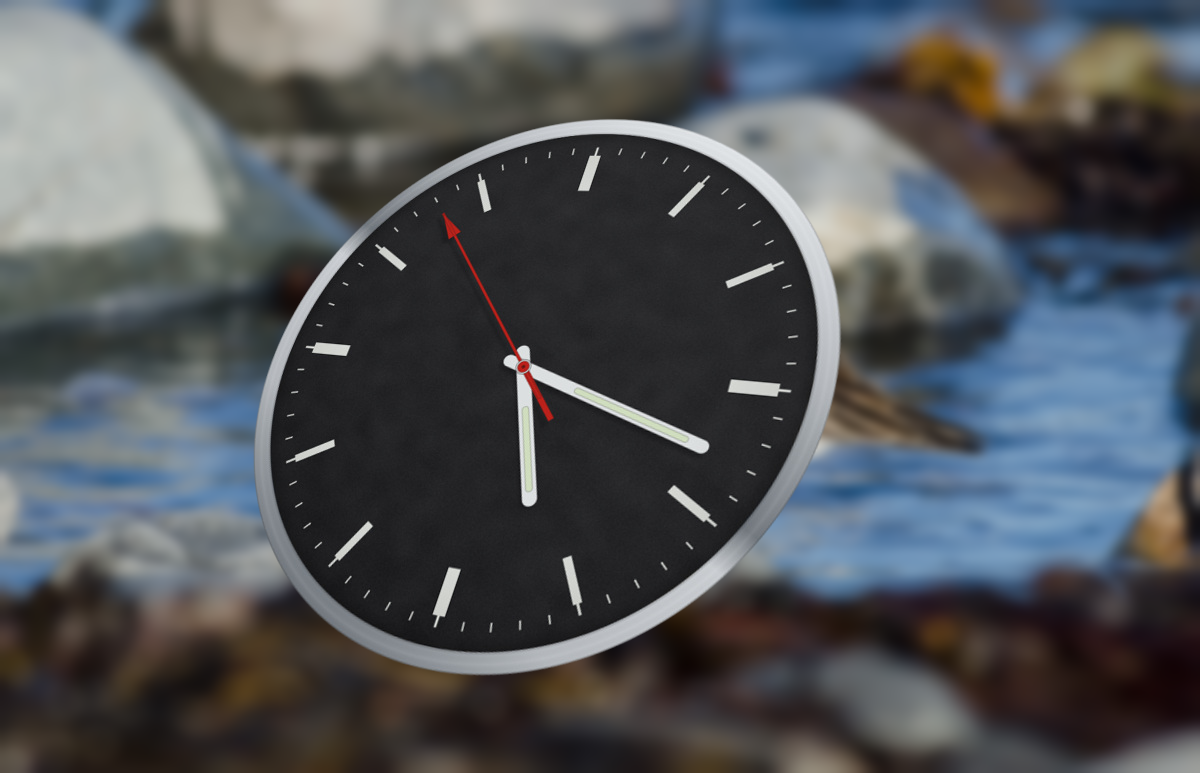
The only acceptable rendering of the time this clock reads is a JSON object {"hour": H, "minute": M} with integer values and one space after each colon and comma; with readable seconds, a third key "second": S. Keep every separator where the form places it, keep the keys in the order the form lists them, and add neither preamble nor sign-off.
{"hour": 5, "minute": 17, "second": 53}
